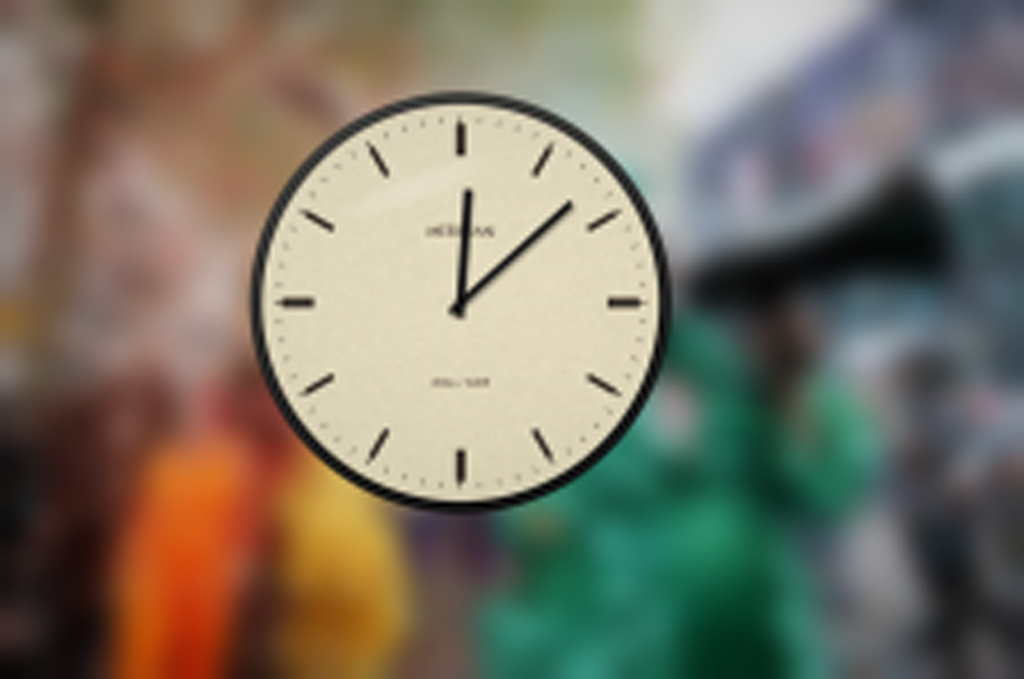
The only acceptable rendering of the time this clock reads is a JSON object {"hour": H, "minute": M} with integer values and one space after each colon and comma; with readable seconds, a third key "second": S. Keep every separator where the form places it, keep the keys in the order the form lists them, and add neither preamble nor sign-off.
{"hour": 12, "minute": 8}
